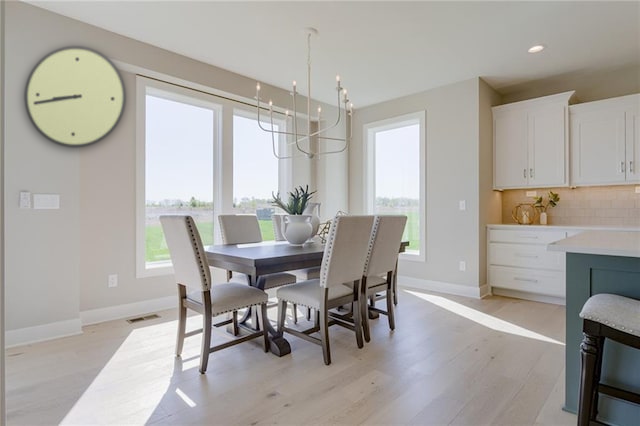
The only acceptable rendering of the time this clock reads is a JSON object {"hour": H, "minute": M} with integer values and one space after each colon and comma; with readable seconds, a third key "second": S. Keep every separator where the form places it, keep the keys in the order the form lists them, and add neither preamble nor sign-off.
{"hour": 8, "minute": 43}
